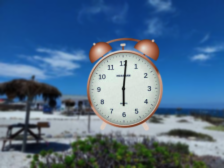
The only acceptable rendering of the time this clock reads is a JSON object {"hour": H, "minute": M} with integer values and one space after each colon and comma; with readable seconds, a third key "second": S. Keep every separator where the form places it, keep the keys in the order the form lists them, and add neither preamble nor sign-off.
{"hour": 6, "minute": 1}
